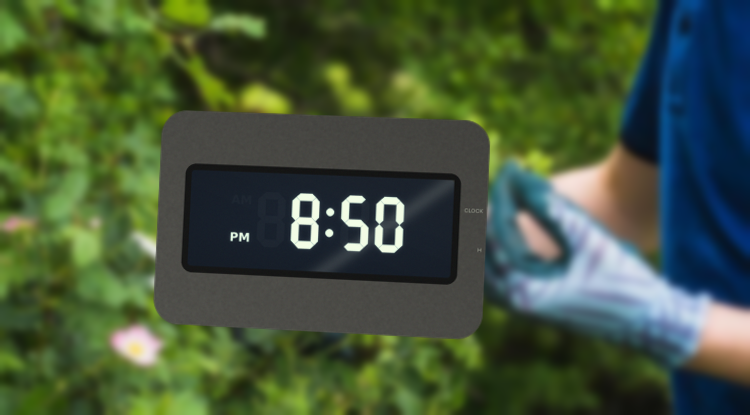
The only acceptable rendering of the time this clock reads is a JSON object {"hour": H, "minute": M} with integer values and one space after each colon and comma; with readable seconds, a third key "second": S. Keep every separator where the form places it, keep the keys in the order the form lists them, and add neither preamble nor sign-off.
{"hour": 8, "minute": 50}
